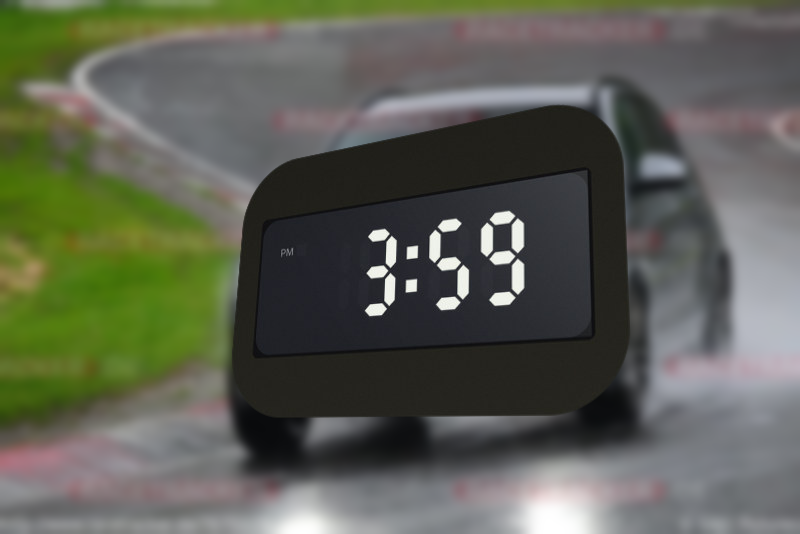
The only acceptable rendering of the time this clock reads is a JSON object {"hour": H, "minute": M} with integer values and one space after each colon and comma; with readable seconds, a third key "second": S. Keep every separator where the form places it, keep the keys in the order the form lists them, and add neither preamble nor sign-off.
{"hour": 3, "minute": 59}
